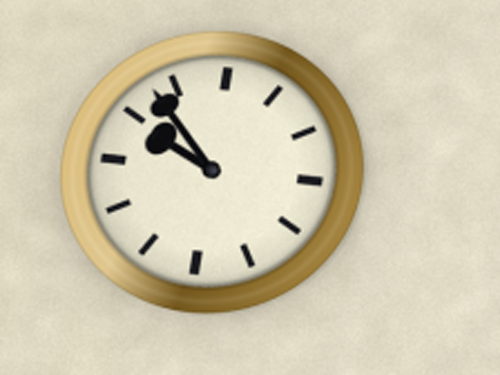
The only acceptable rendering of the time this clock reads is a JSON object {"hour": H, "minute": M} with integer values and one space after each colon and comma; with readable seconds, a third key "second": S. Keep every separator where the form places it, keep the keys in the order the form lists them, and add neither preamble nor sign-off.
{"hour": 9, "minute": 53}
